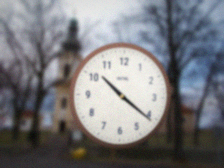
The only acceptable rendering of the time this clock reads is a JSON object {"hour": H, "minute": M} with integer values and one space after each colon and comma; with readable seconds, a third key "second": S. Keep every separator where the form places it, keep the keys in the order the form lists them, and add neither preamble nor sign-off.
{"hour": 10, "minute": 21}
